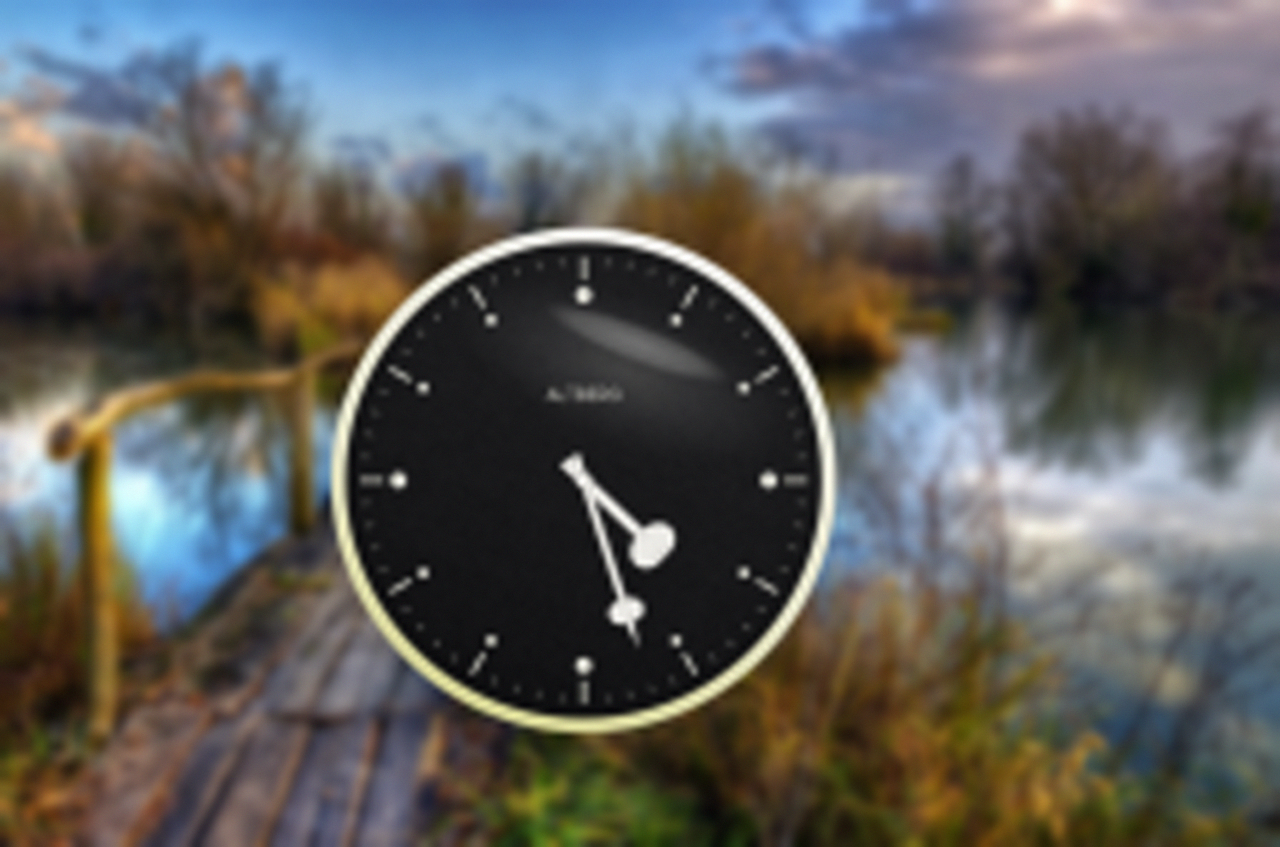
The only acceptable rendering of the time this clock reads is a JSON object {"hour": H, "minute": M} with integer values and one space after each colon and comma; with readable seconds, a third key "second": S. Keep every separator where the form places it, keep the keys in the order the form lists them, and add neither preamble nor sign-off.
{"hour": 4, "minute": 27}
